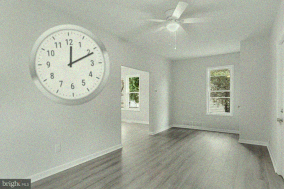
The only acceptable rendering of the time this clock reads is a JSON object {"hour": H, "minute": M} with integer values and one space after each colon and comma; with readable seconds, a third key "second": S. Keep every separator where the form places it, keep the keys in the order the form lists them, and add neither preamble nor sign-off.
{"hour": 12, "minute": 11}
